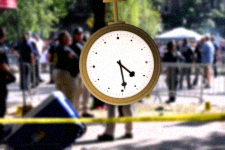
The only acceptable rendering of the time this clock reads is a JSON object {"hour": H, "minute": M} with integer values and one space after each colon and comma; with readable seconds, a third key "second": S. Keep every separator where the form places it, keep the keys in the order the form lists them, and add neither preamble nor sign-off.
{"hour": 4, "minute": 29}
